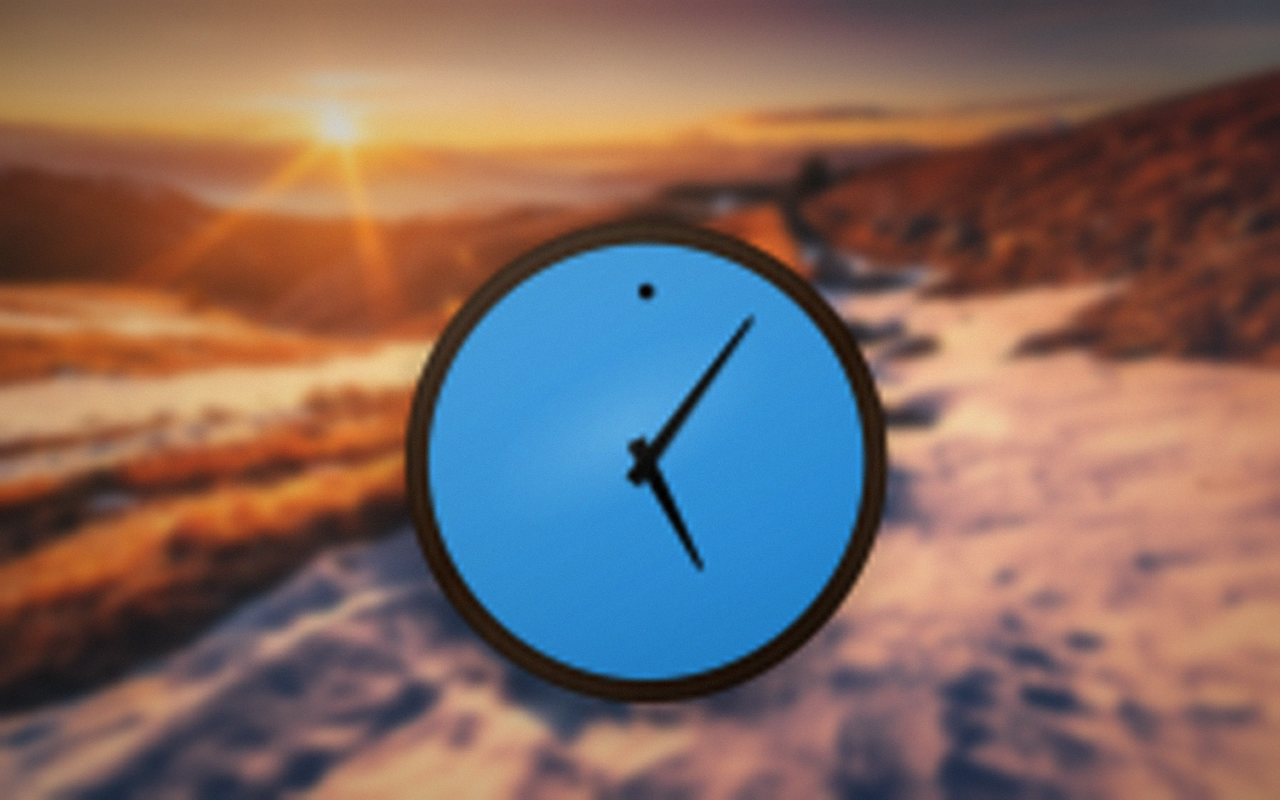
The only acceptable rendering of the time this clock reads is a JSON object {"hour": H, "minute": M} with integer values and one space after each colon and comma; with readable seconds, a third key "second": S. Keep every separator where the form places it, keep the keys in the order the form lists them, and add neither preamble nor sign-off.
{"hour": 5, "minute": 6}
